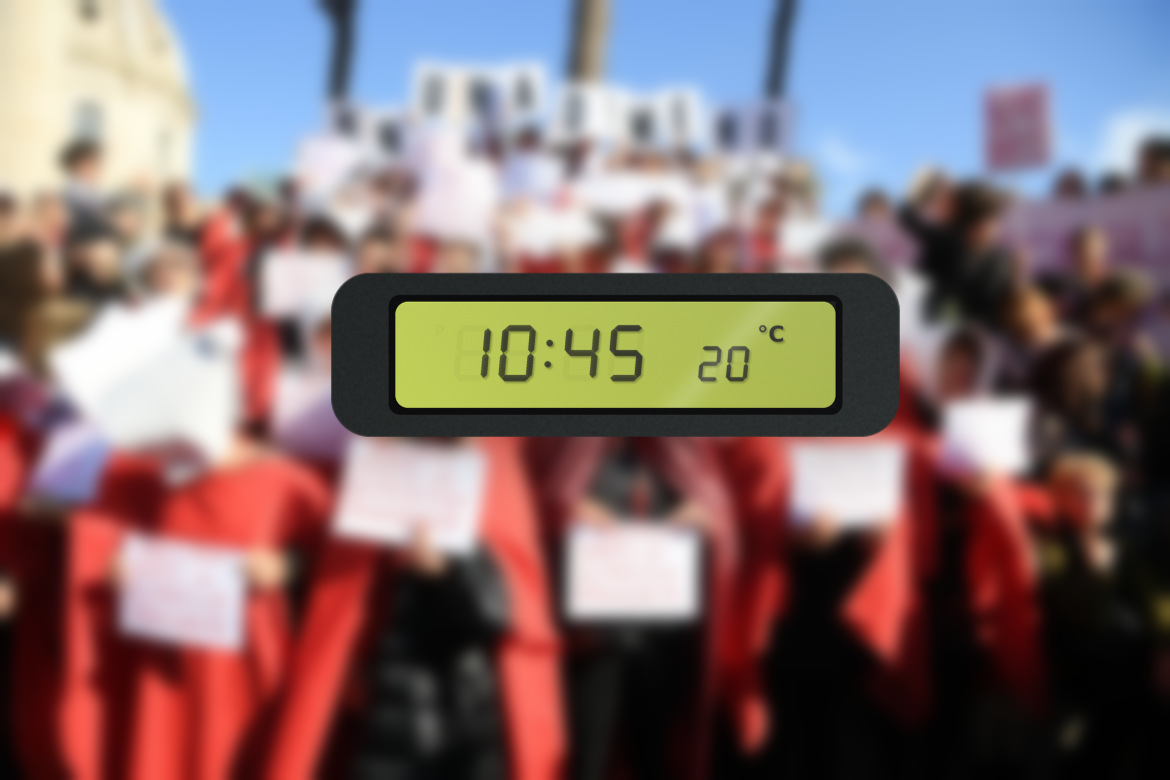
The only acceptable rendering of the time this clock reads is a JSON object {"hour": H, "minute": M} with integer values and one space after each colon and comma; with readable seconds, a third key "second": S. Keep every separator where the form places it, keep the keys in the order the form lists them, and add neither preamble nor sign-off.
{"hour": 10, "minute": 45}
